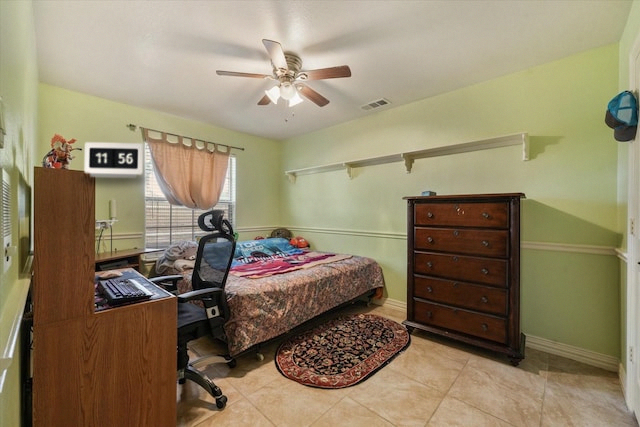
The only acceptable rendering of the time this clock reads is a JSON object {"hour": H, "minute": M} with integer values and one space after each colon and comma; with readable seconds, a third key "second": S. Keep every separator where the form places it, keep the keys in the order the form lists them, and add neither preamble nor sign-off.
{"hour": 11, "minute": 56}
